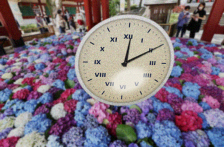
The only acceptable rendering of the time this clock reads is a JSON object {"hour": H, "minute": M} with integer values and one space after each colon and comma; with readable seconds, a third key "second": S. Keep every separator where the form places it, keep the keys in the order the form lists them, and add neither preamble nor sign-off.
{"hour": 12, "minute": 10}
